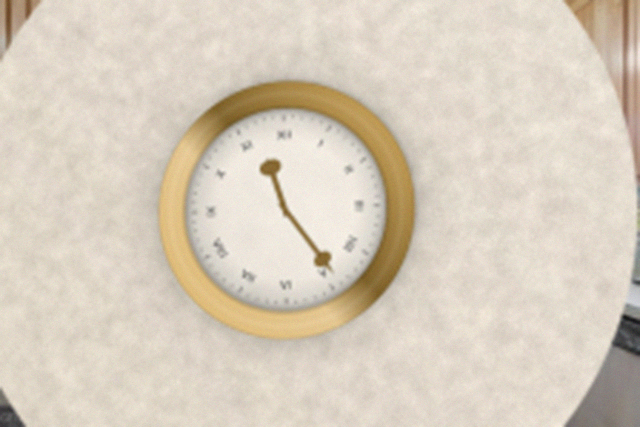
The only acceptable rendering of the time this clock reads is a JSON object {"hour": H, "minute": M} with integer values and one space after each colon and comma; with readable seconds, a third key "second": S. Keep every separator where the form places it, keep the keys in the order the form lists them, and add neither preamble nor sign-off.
{"hour": 11, "minute": 24}
